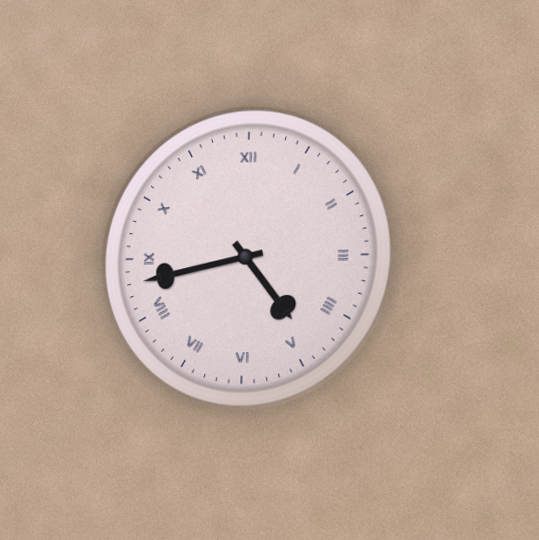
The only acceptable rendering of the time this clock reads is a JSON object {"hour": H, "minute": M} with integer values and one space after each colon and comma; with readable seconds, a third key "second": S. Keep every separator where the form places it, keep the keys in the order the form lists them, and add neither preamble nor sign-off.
{"hour": 4, "minute": 43}
